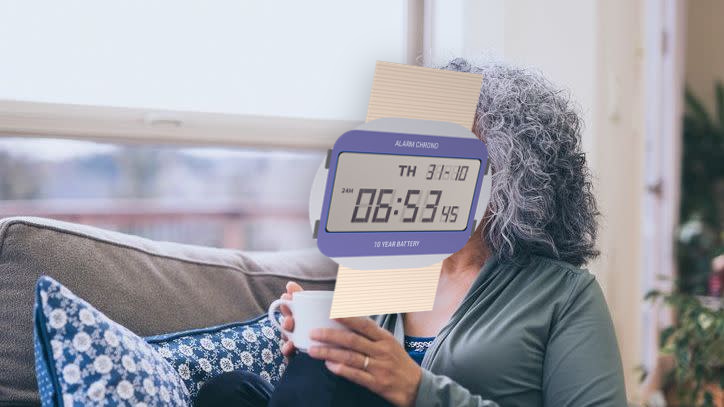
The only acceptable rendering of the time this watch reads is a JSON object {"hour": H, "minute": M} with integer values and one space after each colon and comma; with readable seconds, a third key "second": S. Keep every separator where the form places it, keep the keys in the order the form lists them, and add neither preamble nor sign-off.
{"hour": 6, "minute": 53, "second": 45}
